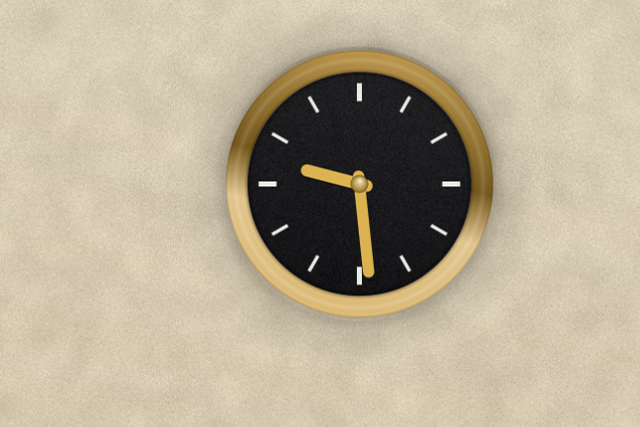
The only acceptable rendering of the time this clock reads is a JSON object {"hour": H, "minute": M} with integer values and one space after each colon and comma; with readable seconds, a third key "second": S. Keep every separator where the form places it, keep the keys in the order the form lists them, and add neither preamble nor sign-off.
{"hour": 9, "minute": 29}
